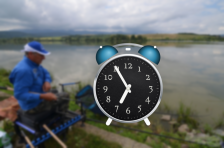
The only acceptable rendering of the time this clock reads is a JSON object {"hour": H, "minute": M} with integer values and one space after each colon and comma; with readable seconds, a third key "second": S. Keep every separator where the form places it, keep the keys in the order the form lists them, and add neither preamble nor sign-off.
{"hour": 6, "minute": 55}
